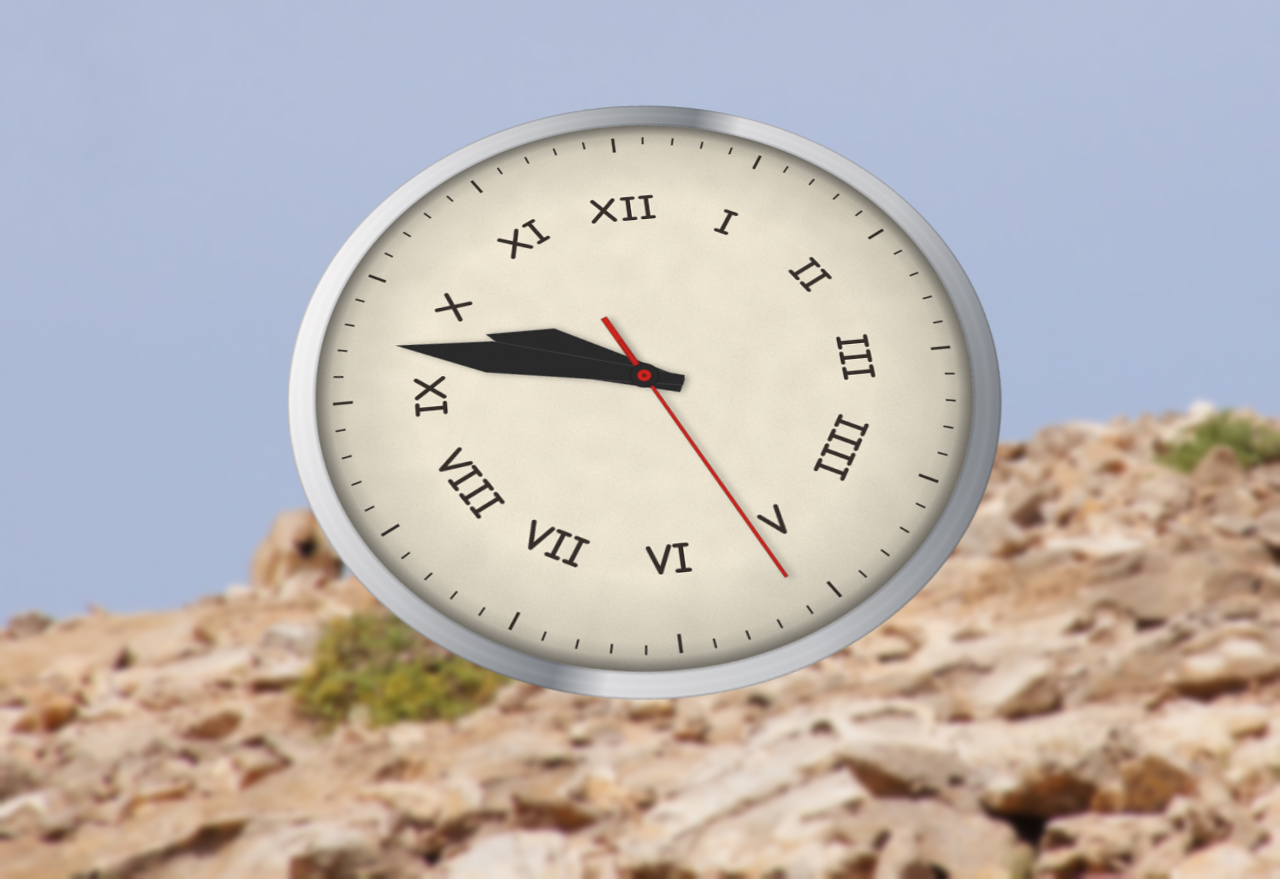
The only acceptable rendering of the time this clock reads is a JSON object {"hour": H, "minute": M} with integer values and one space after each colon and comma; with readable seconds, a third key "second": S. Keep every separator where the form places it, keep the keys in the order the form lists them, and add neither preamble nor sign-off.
{"hour": 9, "minute": 47, "second": 26}
